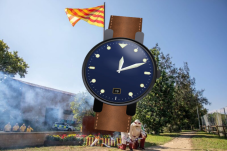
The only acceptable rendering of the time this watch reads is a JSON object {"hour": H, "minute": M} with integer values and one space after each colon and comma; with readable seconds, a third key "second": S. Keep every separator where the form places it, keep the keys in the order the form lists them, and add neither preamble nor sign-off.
{"hour": 12, "minute": 11}
